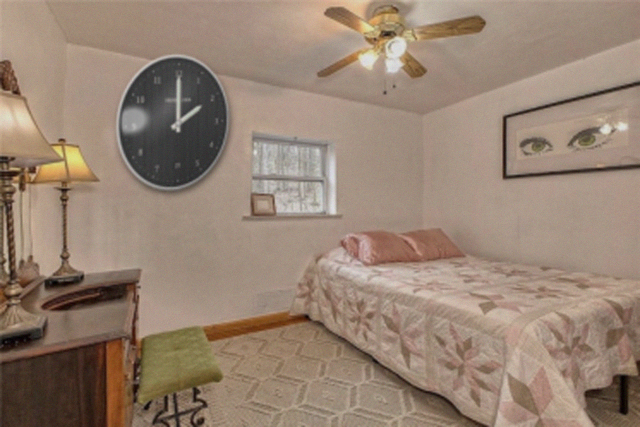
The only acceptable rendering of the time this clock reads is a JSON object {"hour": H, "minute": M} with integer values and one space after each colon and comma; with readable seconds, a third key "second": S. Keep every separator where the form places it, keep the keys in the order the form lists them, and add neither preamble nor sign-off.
{"hour": 2, "minute": 0}
